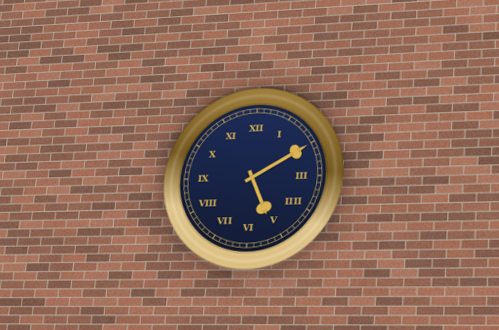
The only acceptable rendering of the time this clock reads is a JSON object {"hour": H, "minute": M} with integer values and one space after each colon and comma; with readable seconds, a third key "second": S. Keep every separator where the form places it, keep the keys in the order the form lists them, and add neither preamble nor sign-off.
{"hour": 5, "minute": 10}
